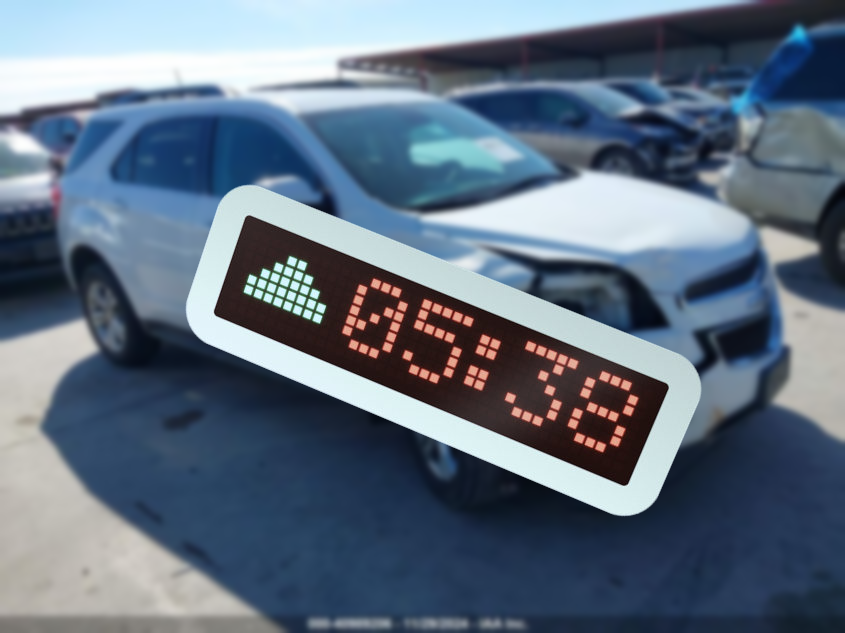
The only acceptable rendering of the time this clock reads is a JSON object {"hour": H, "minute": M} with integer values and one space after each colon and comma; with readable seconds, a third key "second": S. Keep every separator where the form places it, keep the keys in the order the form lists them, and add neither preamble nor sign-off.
{"hour": 5, "minute": 38}
